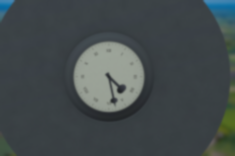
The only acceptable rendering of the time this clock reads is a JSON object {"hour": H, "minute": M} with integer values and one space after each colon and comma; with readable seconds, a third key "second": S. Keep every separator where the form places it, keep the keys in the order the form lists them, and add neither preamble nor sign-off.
{"hour": 4, "minute": 28}
